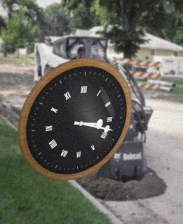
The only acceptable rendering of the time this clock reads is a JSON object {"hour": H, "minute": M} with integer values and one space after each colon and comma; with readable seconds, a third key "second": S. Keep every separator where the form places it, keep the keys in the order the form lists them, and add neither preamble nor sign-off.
{"hour": 3, "minute": 18}
